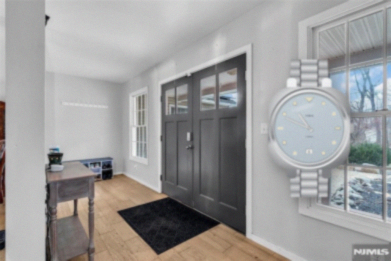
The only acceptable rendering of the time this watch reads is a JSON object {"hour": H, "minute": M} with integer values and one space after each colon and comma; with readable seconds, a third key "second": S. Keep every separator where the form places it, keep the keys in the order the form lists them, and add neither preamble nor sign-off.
{"hour": 10, "minute": 49}
